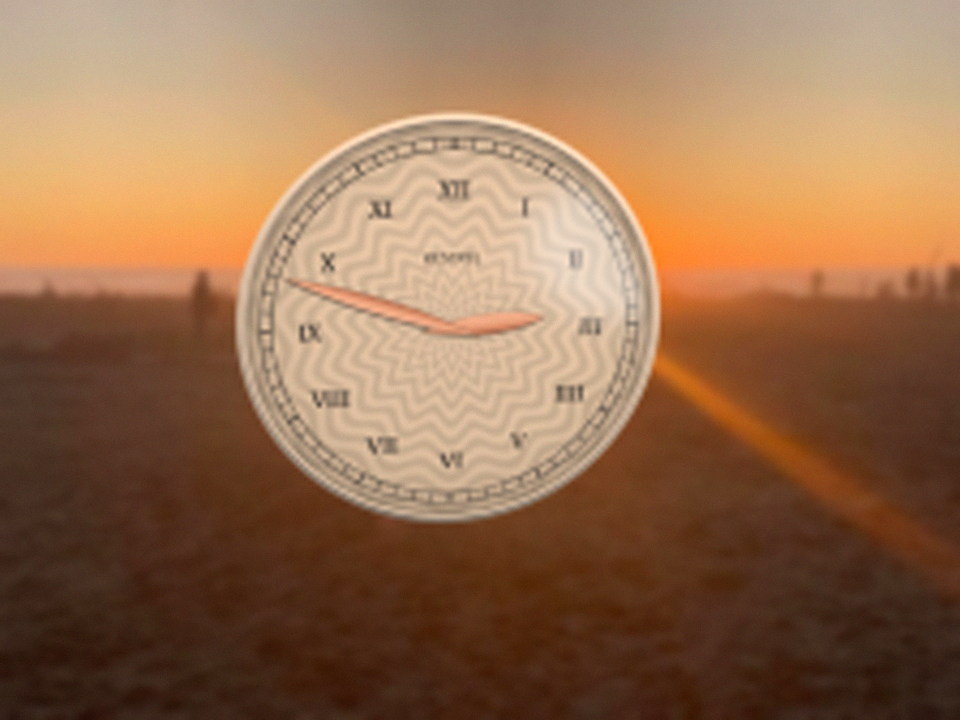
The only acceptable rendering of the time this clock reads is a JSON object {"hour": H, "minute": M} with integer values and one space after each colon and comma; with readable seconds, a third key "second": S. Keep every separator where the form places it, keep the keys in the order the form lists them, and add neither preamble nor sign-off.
{"hour": 2, "minute": 48}
